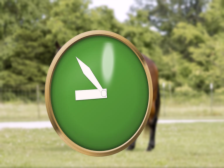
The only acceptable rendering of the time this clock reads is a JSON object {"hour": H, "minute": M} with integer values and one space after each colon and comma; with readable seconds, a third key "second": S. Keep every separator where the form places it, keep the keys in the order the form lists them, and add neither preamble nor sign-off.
{"hour": 8, "minute": 53}
